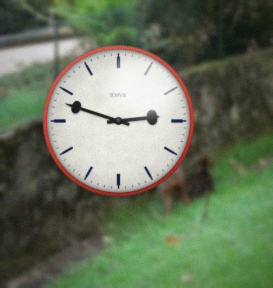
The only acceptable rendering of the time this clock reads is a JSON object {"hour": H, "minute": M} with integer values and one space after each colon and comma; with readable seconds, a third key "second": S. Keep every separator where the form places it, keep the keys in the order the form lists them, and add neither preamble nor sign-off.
{"hour": 2, "minute": 48}
